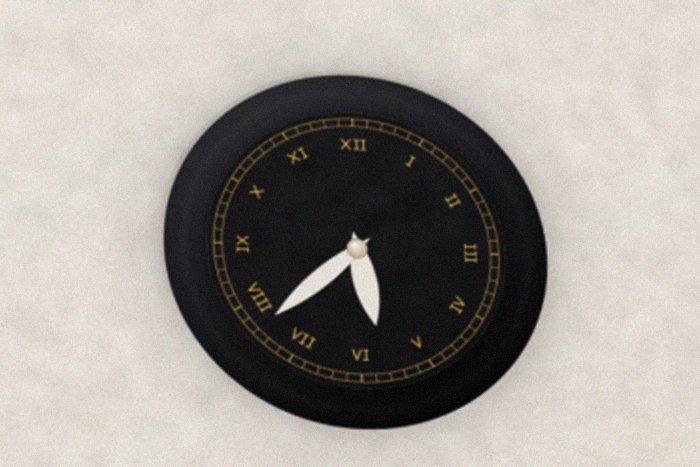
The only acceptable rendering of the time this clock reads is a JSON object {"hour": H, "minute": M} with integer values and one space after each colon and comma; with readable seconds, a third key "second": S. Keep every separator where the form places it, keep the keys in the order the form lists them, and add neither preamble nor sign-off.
{"hour": 5, "minute": 38}
